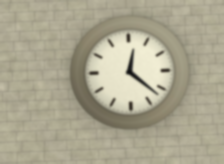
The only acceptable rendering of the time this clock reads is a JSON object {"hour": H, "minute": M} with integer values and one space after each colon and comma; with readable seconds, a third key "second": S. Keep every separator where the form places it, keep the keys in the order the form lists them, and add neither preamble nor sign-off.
{"hour": 12, "minute": 22}
